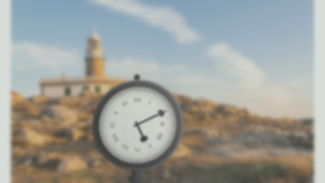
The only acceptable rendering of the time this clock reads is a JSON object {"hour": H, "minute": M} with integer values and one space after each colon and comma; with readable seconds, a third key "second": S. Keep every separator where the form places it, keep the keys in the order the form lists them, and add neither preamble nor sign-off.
{"hour": 5, "minute": 11}
